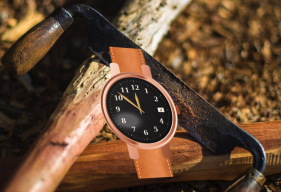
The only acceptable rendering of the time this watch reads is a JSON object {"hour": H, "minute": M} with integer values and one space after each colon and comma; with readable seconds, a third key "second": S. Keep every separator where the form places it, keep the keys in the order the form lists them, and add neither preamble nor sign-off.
{"hour": 11, "minute": 52}
